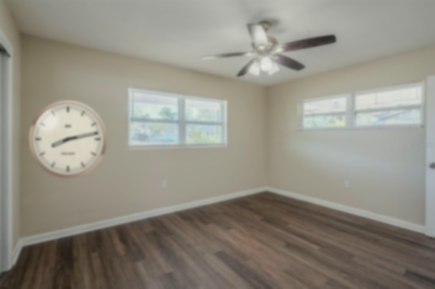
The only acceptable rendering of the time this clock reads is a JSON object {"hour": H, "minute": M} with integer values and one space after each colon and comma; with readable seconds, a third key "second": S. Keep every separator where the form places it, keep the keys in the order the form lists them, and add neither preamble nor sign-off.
{"hour": 8, "minute": 13}
